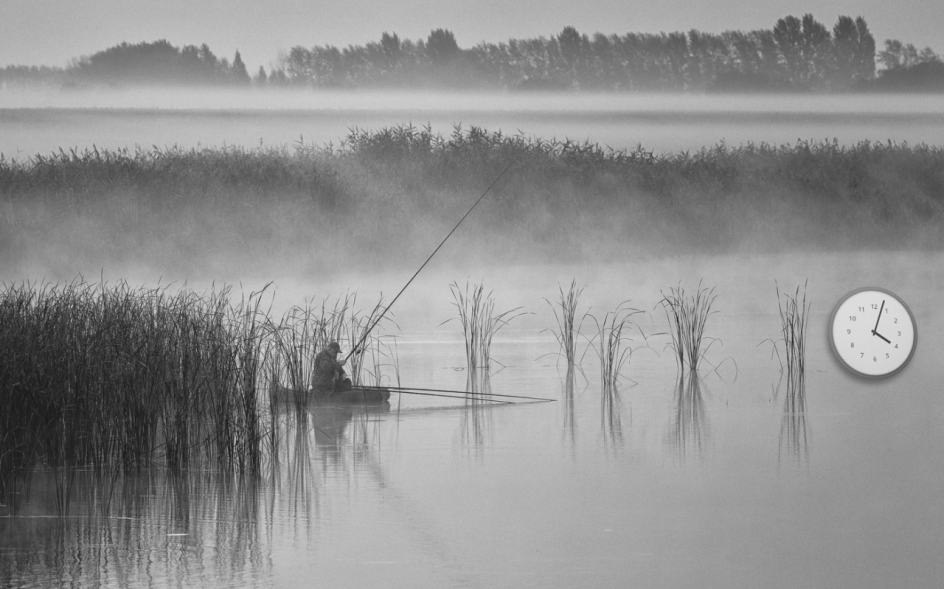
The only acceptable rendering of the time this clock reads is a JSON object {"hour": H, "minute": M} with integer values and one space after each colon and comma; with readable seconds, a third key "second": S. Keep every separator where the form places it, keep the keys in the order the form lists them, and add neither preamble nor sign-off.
{"hour": 4, "minute": 3}
